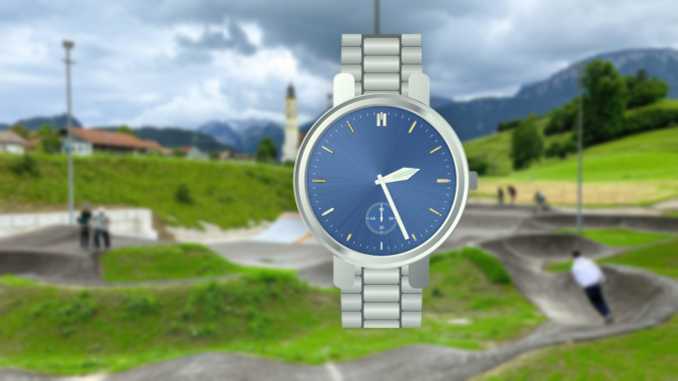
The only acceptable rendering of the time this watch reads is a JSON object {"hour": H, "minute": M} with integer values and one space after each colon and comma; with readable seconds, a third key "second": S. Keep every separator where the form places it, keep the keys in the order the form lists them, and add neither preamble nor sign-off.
{"hour": 2, "minute": 26}
